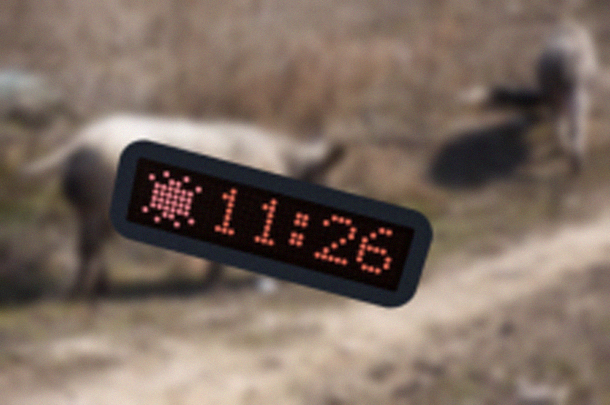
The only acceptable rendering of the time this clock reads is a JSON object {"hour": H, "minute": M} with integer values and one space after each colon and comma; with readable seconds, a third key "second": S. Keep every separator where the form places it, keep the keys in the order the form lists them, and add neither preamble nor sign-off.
{"hour": 11, "minute": 26}
